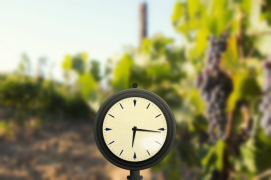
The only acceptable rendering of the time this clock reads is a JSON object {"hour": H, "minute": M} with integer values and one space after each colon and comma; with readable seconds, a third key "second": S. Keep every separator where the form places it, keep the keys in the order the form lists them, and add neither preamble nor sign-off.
{"hour": 6, "minute": 16}
